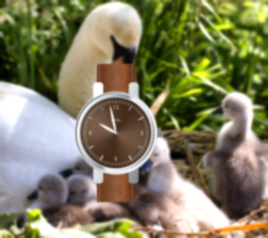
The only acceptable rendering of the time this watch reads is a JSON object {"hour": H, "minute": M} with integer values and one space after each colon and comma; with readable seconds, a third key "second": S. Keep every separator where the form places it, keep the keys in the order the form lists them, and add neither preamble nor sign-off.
{"hour": 9, "minute": 58}
